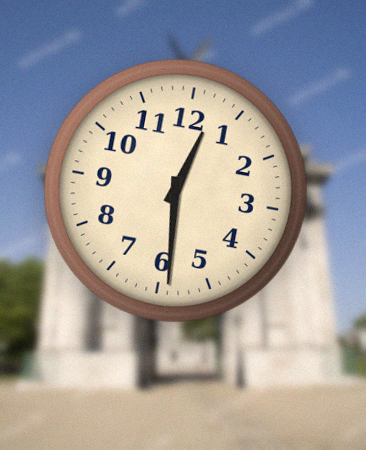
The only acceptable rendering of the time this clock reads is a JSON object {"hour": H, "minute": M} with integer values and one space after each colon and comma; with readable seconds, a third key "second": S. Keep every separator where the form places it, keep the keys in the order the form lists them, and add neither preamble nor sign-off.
{"hour": 12, "minute": 29}
